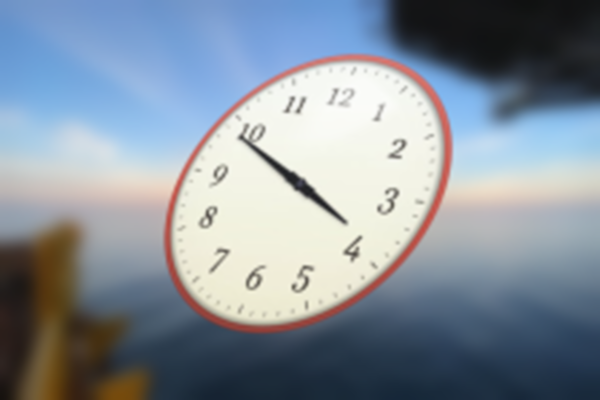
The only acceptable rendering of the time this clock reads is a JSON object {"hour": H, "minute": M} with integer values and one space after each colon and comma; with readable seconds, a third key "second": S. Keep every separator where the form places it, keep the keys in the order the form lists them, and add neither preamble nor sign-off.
{"hour": 3, "minute": 49}
